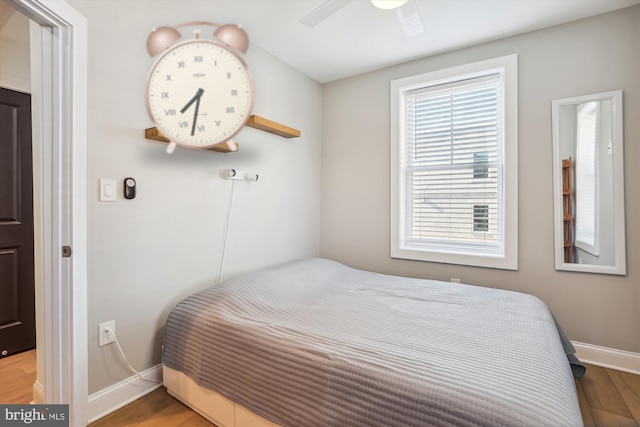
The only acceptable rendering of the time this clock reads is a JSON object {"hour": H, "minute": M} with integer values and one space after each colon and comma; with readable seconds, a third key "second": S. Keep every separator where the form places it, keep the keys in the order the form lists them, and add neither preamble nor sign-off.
{"hour": 7, "minute": 32}
